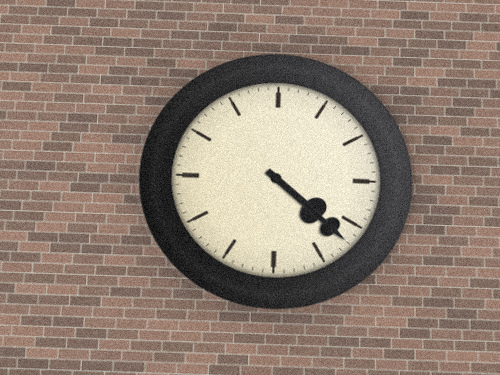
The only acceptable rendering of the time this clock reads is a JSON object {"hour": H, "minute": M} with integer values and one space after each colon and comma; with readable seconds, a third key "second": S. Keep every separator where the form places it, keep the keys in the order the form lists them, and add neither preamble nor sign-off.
{"hour": 4, "minute": 22}
